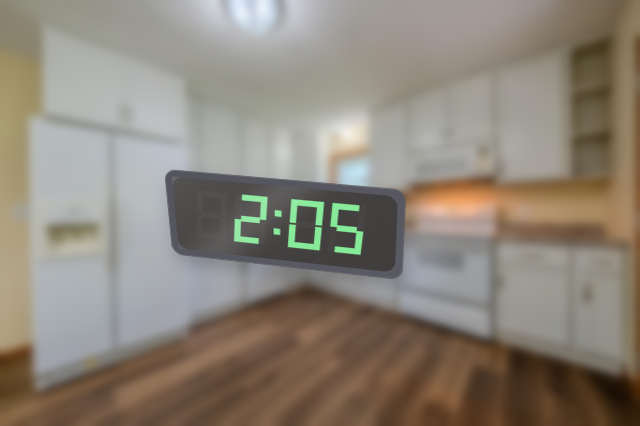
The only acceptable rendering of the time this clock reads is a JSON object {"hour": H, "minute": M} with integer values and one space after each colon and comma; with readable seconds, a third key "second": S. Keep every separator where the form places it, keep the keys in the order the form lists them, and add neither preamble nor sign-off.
{"hour": 2, "minute": 5}
